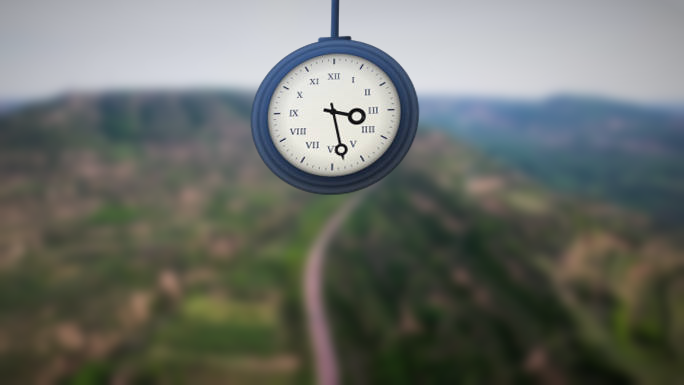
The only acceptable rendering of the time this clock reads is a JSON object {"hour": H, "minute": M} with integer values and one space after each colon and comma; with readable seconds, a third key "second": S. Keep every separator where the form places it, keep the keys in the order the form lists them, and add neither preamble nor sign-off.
{"hour": 3, "minute": 28}
